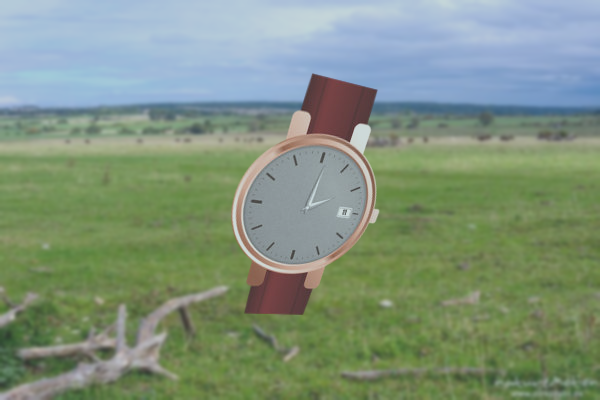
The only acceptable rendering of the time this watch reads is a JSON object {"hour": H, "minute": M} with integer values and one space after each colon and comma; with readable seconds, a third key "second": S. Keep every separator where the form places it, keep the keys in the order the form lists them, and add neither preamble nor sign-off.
{"hour": 2, "minute": 1}
